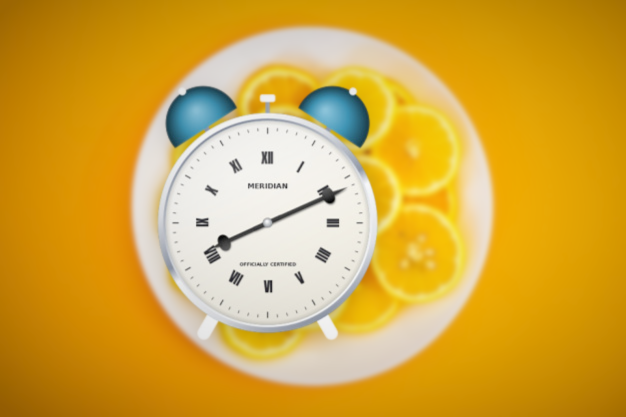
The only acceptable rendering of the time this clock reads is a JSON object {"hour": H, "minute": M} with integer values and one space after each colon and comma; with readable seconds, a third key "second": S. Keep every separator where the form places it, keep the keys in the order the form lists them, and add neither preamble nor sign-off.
{"hour": 8, "minute": 11}
